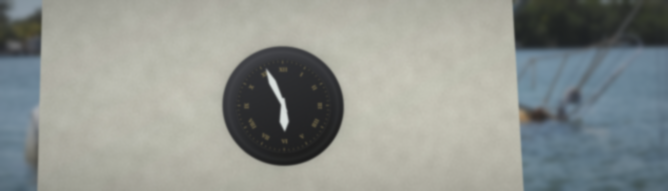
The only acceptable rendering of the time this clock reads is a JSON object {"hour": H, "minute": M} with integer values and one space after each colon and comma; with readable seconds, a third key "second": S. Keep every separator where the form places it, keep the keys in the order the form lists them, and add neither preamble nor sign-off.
{"hour": 5, "minute": 56}
